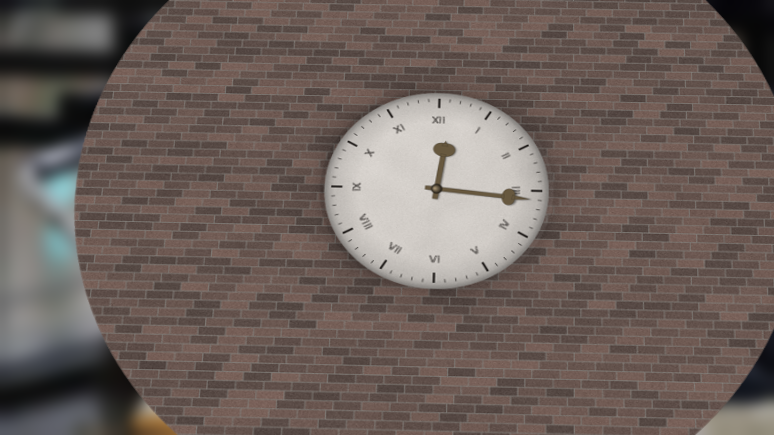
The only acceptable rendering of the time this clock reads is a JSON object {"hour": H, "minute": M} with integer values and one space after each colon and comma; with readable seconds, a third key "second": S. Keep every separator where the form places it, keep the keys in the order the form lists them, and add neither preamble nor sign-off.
{"hour": 12, "minute": 16}
